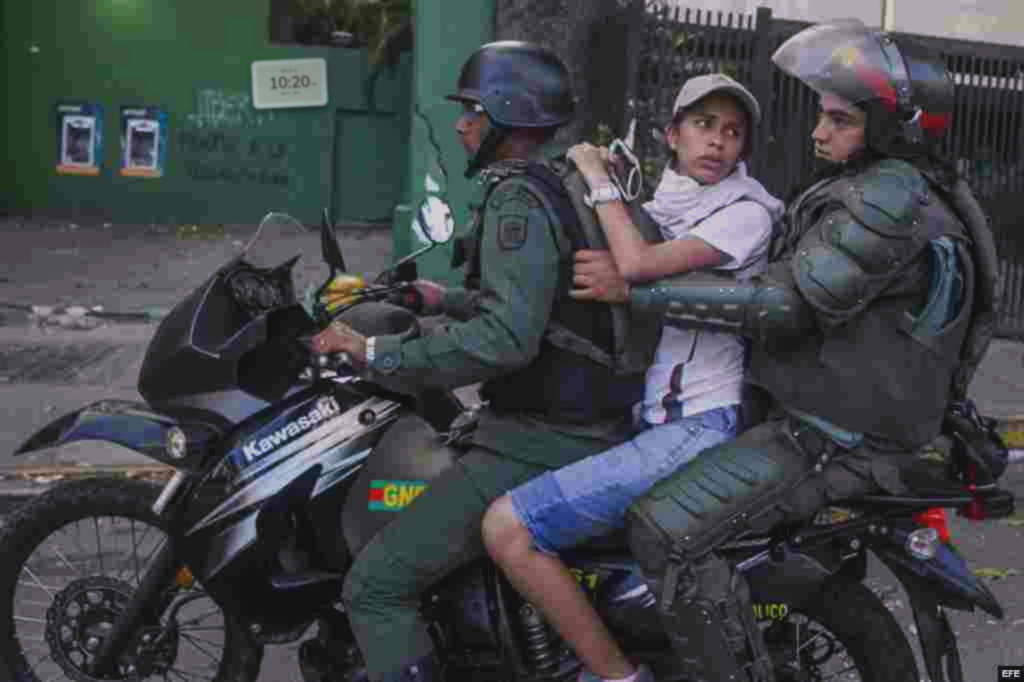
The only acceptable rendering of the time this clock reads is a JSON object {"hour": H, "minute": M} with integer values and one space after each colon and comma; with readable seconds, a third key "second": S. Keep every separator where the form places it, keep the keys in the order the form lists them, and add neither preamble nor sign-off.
{"hour": 10, "minute": 20}
